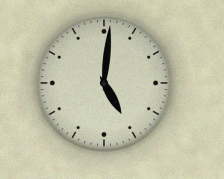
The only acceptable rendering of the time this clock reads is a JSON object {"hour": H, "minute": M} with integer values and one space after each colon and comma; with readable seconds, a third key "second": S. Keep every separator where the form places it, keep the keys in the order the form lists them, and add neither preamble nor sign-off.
{"hour": 5, "minute": 1}
